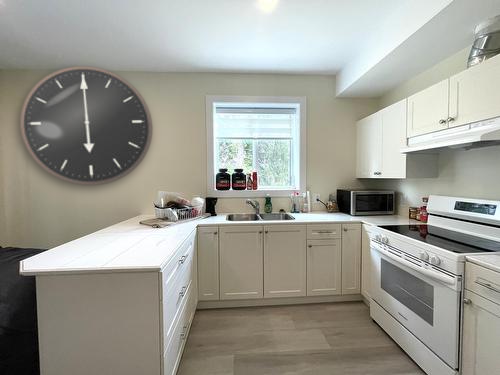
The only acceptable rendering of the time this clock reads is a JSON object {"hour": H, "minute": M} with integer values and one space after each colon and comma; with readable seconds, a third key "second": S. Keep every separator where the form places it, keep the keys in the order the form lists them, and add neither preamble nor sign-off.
{"hour": 6, "minute": 0}
